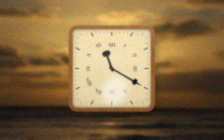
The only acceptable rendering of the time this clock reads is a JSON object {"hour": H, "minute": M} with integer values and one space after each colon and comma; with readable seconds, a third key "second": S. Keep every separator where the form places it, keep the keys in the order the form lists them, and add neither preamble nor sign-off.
{"hour": 11, "minute": 20}
